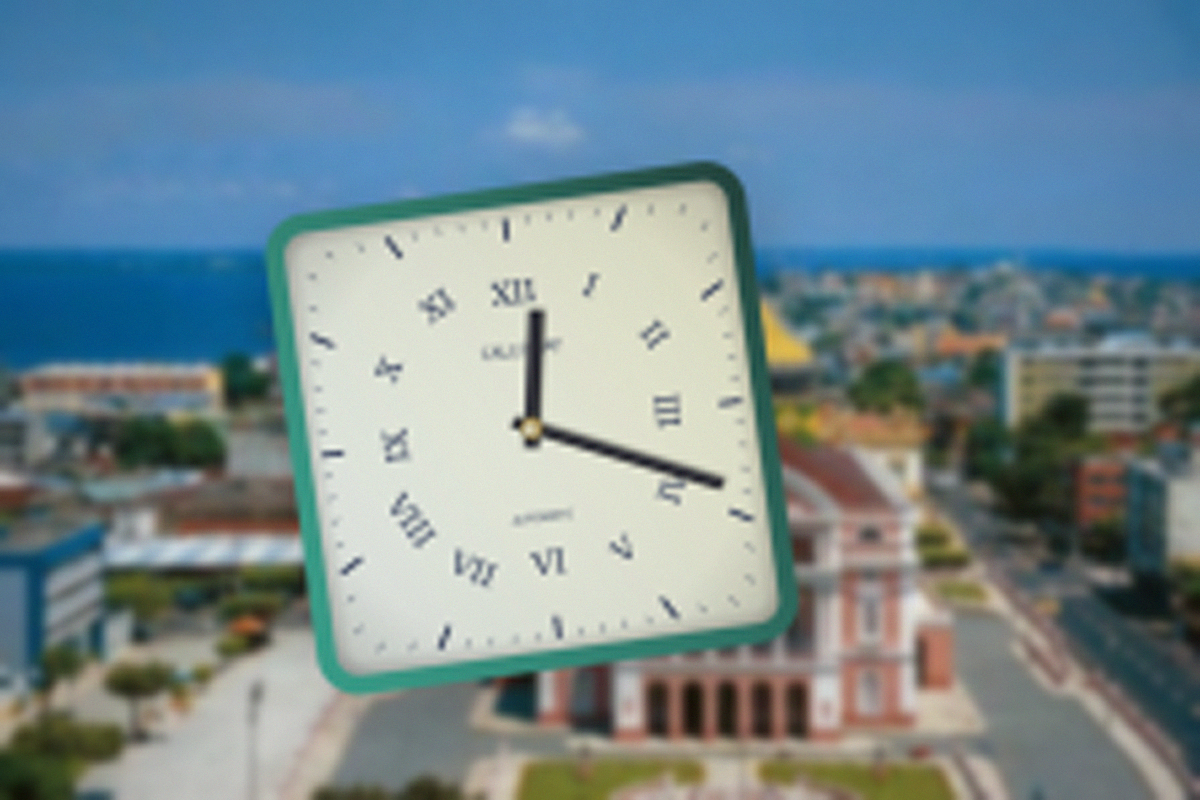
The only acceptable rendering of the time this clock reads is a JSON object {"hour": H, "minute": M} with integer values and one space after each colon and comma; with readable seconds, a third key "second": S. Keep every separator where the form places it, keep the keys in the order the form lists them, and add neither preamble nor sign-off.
{"hour": 12, "minute": 19}
